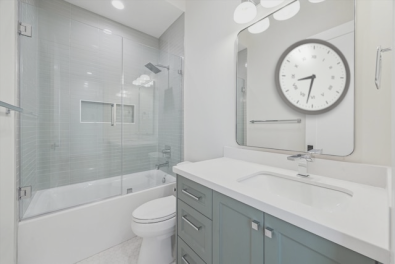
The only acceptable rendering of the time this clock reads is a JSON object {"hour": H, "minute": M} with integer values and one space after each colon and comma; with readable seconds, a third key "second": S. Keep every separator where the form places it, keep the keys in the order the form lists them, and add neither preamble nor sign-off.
{"hour": 8, "minute": 32}
